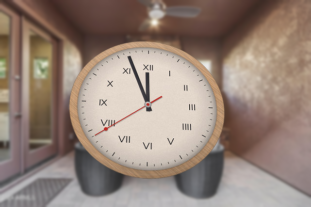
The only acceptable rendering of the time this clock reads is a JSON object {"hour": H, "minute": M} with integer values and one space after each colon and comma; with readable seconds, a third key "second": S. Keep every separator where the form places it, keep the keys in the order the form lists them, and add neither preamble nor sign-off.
{"hour": 11, "minute": 56, "second": 39}
